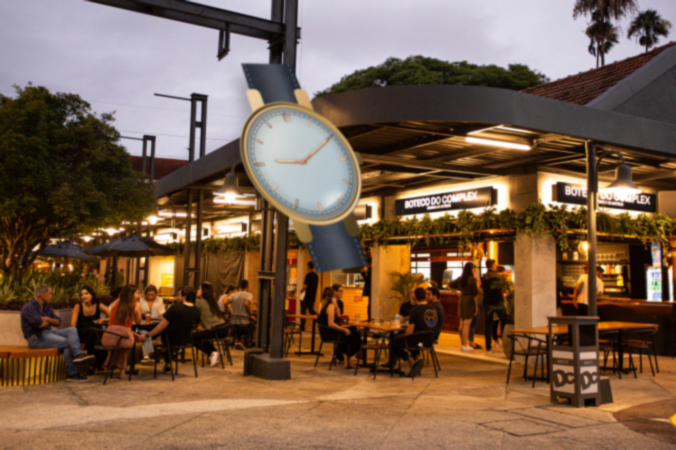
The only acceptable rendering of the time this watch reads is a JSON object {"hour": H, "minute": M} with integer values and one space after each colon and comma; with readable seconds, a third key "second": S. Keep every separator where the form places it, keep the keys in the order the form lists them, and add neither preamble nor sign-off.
{"hour": 9, "minute": 10}
